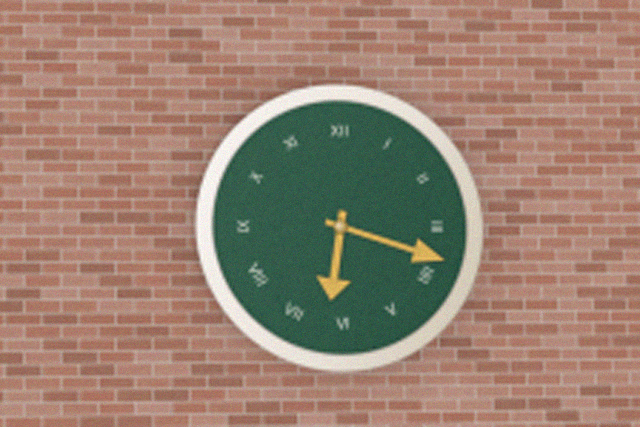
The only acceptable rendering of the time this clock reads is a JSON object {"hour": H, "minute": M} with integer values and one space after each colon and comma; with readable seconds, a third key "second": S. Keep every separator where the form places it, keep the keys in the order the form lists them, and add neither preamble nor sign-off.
{"hour": 6, "minute": 18}
